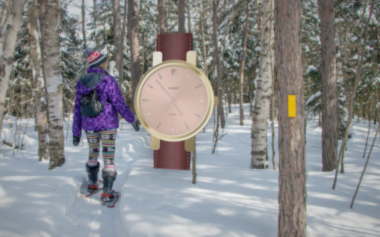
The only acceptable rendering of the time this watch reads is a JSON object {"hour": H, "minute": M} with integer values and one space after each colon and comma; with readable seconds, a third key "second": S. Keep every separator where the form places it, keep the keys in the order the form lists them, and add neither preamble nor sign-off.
{"hour": 4, "minute": 53}
